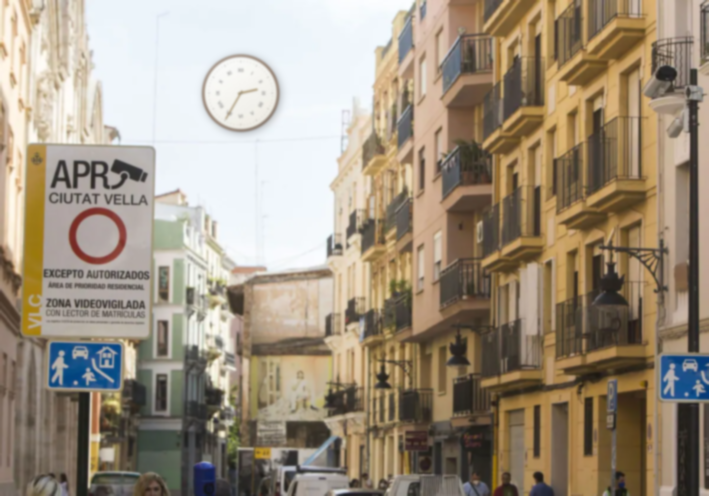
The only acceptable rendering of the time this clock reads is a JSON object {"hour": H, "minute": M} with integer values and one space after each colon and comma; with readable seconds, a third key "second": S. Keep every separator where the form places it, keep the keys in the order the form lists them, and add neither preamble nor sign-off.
{"hour": 2, "minute": 35}
